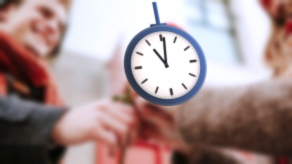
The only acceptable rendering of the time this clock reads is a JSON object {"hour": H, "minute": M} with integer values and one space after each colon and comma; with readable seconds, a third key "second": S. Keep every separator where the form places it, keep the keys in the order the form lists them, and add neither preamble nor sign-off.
{"hour": 11, "minute": 1}
